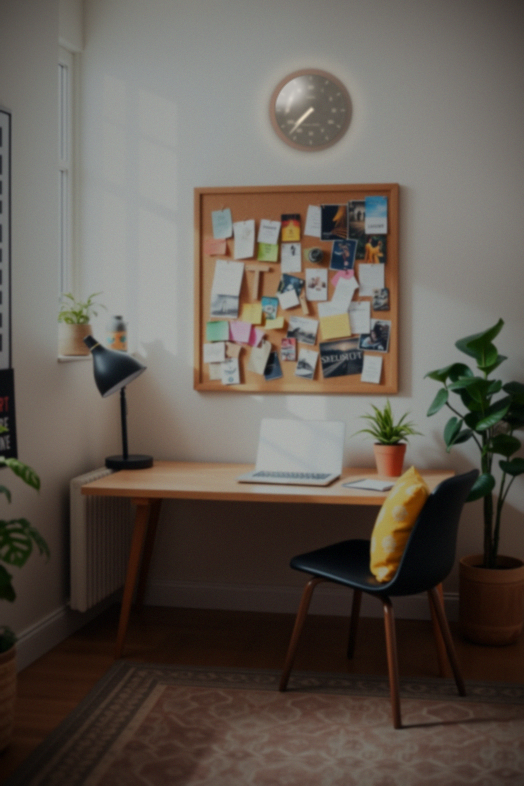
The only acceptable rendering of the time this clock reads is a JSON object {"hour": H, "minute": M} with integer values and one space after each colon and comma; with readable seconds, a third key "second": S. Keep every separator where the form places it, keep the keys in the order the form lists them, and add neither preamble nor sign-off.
{"hour": 7, "minute": 37}
